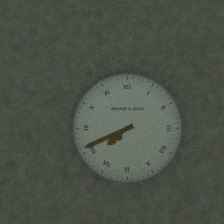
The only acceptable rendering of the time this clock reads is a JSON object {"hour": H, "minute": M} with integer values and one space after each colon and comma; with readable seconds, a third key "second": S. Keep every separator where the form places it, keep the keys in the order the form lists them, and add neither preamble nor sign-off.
{"hour": 7, "minute": 41}
